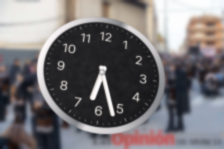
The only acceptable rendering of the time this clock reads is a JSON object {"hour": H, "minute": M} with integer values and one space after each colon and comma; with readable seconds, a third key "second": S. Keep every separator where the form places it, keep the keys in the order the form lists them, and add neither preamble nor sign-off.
{"hour": 6, "minute": 27}
